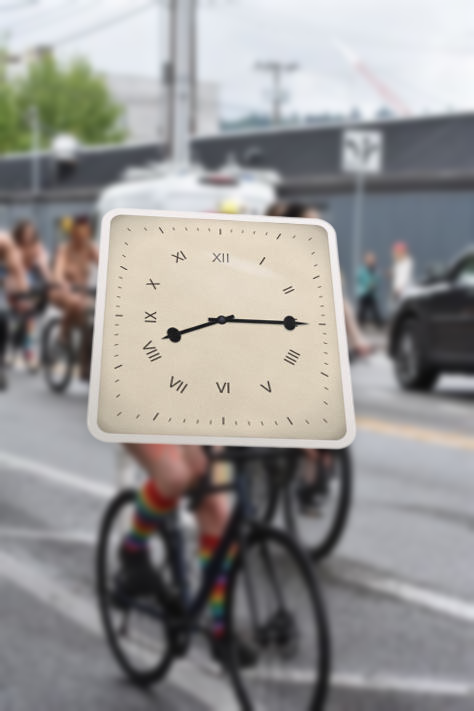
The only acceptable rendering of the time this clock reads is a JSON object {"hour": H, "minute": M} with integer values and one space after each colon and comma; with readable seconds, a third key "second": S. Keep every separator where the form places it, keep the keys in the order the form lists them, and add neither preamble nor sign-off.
{"hour": 8, "minute": 15}
